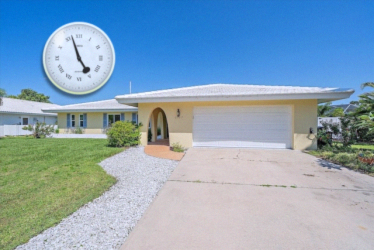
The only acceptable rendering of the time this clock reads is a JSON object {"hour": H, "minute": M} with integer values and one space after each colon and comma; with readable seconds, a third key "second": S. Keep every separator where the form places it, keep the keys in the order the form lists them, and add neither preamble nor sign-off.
{"hour": 4, "minute": 57}
